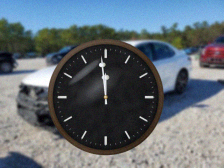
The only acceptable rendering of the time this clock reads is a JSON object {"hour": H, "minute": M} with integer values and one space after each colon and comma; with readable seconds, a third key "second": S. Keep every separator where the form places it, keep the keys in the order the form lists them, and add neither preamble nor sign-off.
{"hour": 11, "minute": 59}
